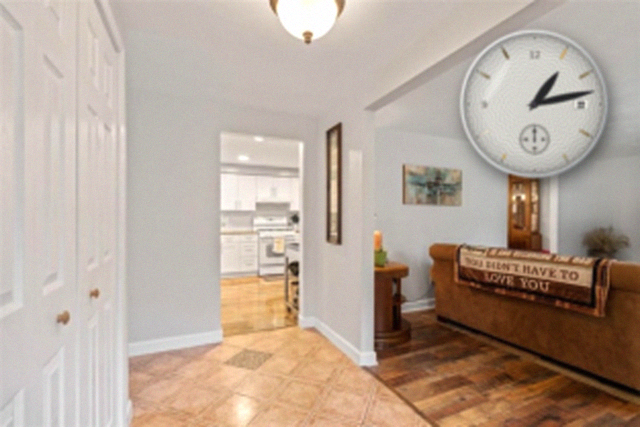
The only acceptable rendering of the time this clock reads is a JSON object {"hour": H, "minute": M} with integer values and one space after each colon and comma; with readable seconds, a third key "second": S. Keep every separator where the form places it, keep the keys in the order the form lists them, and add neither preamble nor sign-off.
{"hour": 1, "minute": 13}
